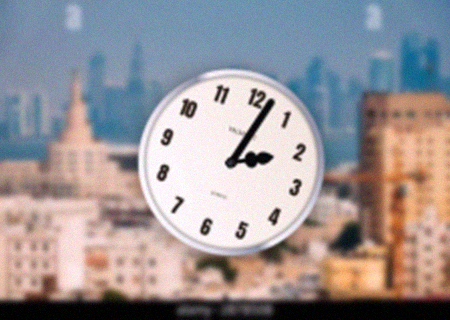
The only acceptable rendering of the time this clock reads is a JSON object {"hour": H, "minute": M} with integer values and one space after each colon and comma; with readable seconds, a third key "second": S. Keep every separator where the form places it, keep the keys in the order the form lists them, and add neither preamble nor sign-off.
{"hour": 2, "minute": 2}
